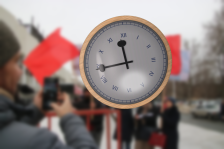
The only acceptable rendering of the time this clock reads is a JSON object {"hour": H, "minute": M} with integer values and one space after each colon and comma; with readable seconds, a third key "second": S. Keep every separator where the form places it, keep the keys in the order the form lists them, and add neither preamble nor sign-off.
{"hour": 11, "minute": 44}
